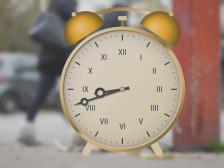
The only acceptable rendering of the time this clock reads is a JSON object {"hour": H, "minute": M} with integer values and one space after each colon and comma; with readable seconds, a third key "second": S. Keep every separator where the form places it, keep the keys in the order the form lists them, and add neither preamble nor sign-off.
{"hour": 8, "minute": 42}
